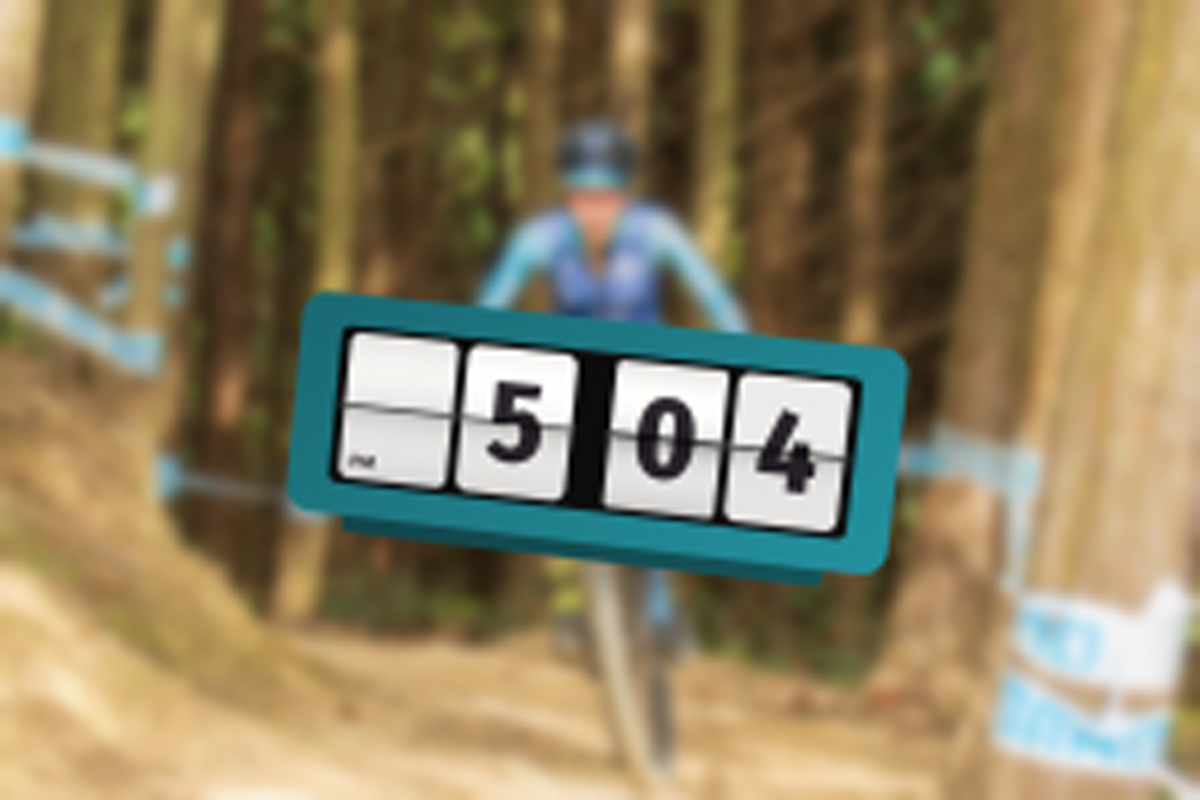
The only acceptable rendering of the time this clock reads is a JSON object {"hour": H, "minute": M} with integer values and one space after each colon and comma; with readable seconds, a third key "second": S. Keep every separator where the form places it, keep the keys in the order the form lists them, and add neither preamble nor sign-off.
{"hour": 5, "minute": 4}
